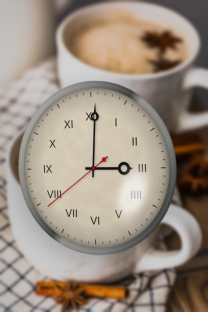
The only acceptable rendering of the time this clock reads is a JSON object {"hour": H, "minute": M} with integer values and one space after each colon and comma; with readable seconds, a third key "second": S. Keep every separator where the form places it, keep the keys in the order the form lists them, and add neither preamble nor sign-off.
{"hour": 3, "minute": 0, "second": 39}
